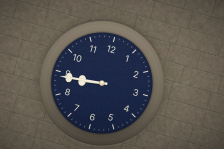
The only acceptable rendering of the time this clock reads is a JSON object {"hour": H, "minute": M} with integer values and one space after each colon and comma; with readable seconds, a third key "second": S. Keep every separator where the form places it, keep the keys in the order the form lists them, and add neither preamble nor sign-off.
{"hour": 8, "minute": 44}
